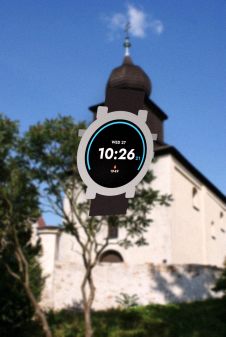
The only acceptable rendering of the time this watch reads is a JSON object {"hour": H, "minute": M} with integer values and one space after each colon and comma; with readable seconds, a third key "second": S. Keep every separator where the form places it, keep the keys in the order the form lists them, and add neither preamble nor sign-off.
{"hour": 10, "minute": 26}
